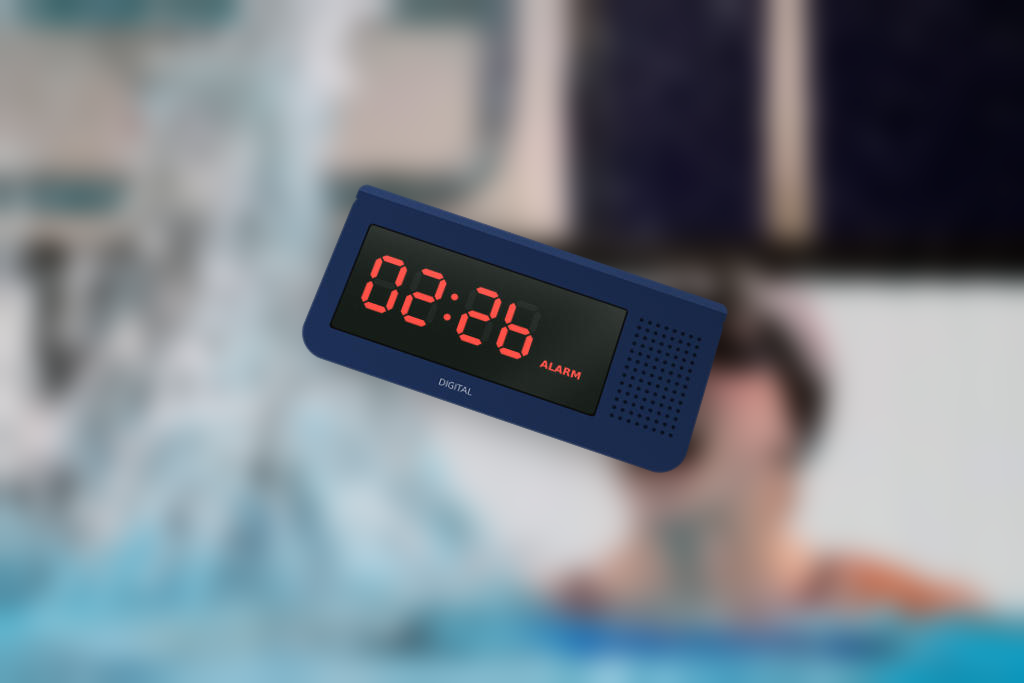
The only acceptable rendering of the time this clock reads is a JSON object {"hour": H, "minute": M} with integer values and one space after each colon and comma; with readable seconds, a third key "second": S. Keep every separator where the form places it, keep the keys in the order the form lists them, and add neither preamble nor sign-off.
{"hour": 2, "minute": 26}
